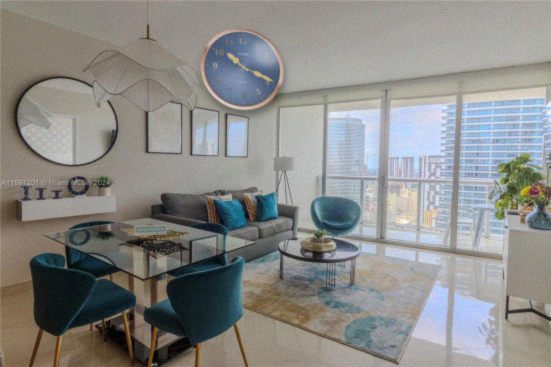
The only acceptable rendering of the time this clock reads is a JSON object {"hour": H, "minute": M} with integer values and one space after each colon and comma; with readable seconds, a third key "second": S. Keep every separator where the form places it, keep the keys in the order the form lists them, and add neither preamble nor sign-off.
{"hour": 10, "minute": 19}
